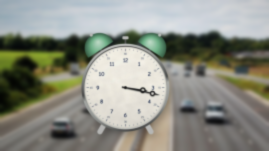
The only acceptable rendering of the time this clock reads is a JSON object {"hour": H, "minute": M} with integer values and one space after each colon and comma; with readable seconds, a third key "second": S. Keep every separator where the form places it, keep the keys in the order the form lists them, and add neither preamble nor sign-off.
{"hour": 3, "minute": 17}
